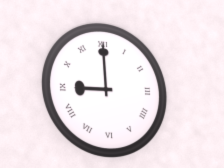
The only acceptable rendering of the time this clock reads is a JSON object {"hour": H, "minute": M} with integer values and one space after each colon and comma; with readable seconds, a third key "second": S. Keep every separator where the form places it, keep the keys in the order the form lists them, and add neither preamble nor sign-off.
{"hour": 9, "minute": 0}
